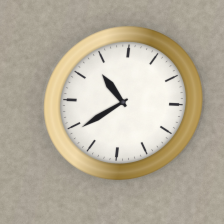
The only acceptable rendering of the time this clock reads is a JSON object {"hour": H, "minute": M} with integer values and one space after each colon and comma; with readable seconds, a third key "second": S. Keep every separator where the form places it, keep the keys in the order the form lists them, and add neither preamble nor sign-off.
{"hour": 10, "minute": 39}
